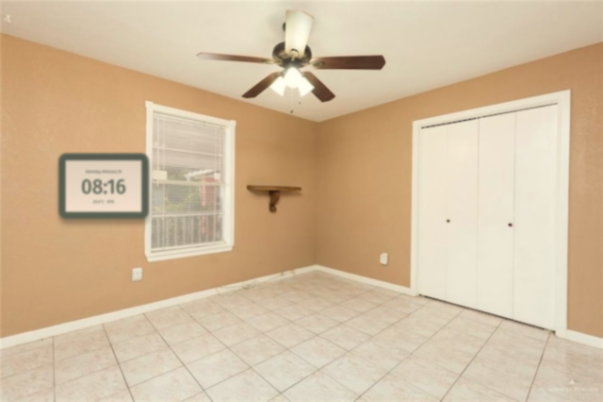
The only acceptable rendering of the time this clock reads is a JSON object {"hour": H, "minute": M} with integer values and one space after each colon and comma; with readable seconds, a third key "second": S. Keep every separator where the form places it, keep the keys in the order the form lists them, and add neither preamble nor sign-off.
{"hour": 8, "minute": 16}
